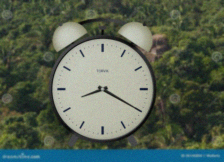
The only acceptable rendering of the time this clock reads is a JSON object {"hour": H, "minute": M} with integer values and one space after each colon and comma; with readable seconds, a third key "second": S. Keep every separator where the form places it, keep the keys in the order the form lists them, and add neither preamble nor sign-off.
{"hour": 8, "minute": 20}
